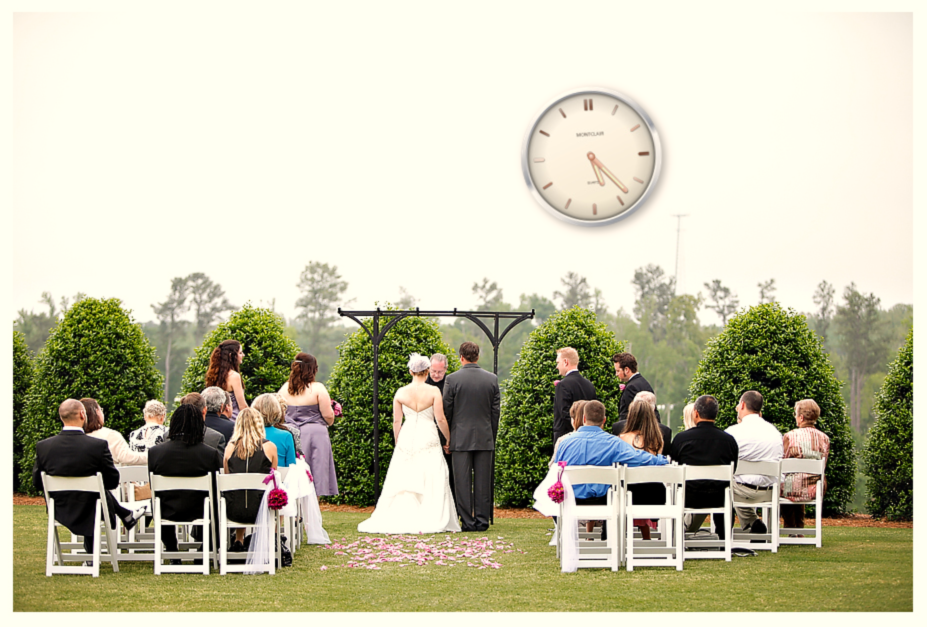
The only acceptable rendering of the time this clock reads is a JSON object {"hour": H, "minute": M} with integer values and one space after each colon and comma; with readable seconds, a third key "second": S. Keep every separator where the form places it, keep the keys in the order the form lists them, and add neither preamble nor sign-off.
{"hour": 5, "minute": 23}
